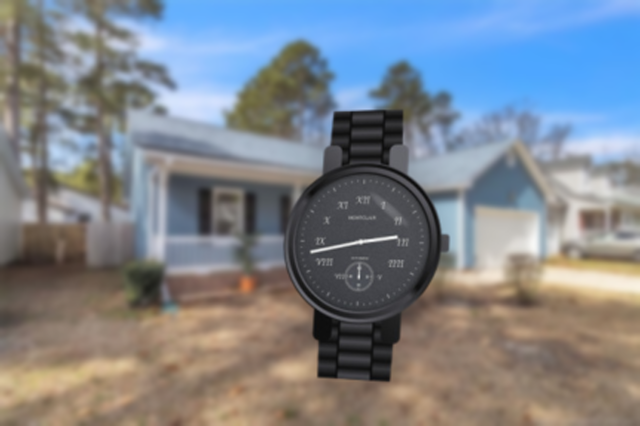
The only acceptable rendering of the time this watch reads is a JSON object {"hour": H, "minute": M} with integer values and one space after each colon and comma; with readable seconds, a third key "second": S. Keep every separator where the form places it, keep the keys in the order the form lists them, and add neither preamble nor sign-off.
{"hour": 2, "minute": 43}
